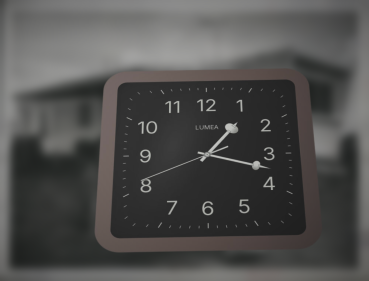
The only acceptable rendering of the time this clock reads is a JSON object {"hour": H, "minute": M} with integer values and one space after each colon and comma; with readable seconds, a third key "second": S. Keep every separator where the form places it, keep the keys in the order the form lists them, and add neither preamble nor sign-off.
{"hour": 1, "minute": 17, "second": 41}
